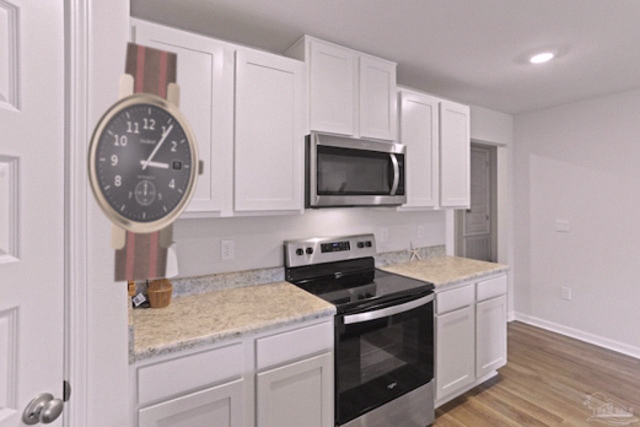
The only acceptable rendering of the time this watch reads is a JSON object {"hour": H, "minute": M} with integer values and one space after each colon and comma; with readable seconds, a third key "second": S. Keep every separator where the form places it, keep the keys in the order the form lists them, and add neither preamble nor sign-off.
{"hour": 3, "minute": 6}
